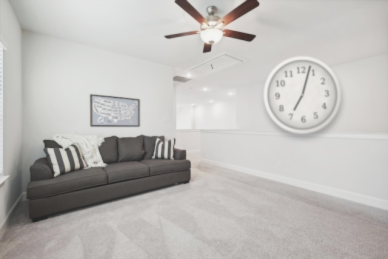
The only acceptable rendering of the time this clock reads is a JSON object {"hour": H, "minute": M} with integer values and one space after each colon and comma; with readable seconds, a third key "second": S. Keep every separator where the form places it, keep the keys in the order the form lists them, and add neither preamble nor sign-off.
{"hour": 7, "minute": 3}
